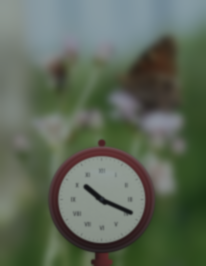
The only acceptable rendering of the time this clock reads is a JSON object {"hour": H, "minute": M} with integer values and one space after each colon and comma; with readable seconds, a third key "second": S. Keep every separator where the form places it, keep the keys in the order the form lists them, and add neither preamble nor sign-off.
{"hour": 10, "minute": 19}
